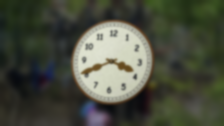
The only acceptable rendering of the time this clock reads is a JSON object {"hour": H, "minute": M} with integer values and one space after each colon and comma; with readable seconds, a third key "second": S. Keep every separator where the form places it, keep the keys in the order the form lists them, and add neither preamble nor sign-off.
{"hour": 3, "minute": 41}
